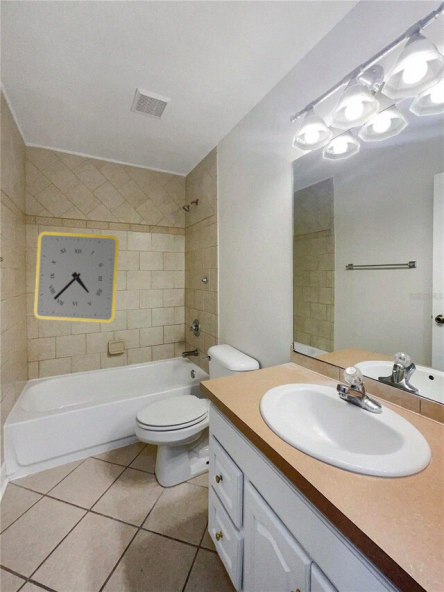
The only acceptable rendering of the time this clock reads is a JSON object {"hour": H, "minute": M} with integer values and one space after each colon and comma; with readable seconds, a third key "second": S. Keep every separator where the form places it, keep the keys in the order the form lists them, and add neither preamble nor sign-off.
{"hour": 4, "minute": 37}
